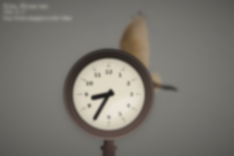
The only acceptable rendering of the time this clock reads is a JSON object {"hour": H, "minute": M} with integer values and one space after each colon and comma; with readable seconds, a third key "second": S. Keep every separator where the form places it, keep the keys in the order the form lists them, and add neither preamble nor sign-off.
{"hour": 8, "minute": 35}
